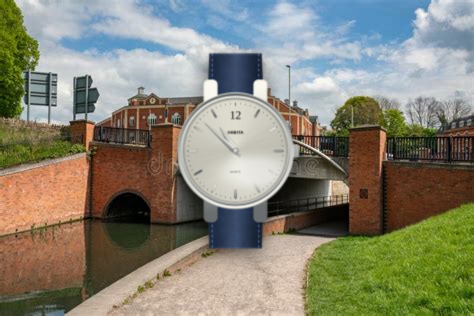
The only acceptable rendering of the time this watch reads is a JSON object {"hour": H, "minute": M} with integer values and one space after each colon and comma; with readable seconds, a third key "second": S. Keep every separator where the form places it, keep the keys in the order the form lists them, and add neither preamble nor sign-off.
{"hour": 10, "minute": 52}
